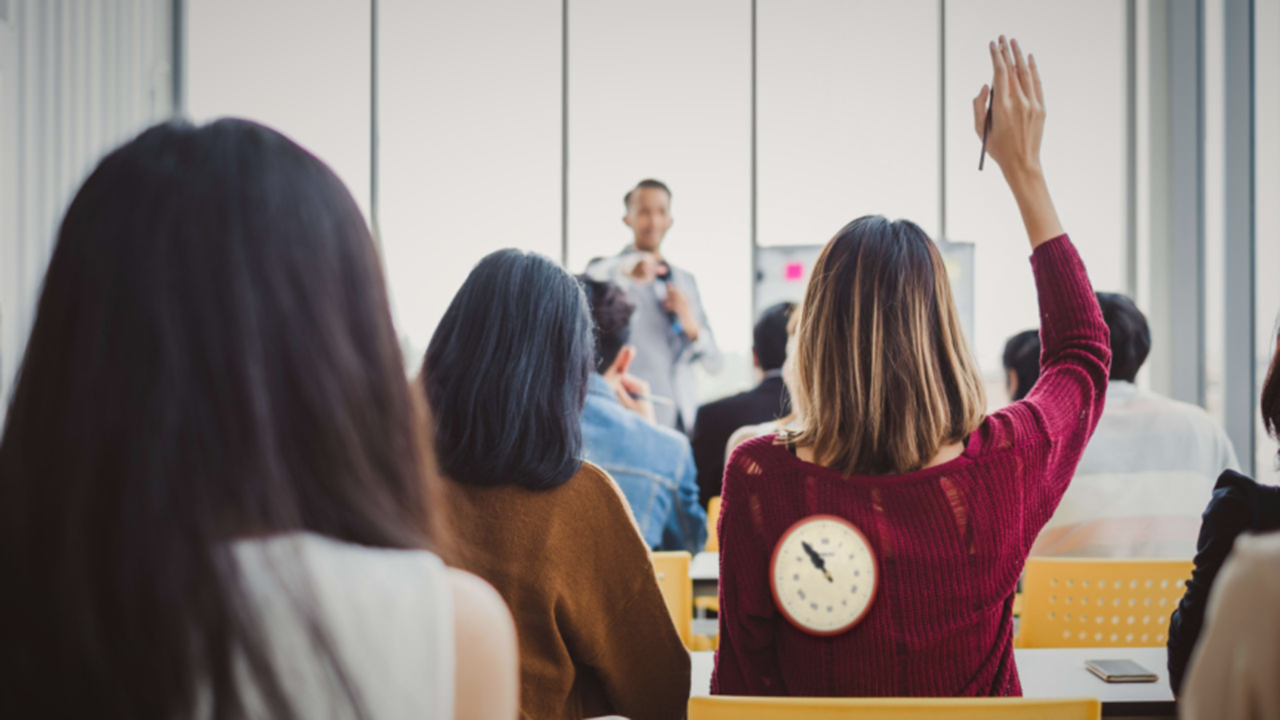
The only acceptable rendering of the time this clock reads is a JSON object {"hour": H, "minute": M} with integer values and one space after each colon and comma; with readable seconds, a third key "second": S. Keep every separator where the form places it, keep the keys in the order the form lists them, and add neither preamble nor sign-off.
{"hour": 10, "minute": 54}
